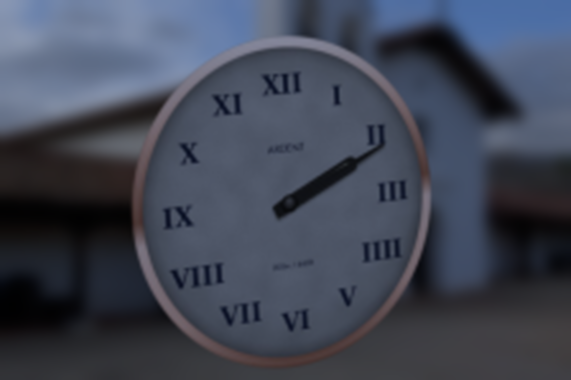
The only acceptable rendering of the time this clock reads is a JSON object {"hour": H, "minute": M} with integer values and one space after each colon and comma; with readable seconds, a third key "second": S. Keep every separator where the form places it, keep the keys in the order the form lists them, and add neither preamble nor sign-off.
{"hour": 2, "minute": 11}
